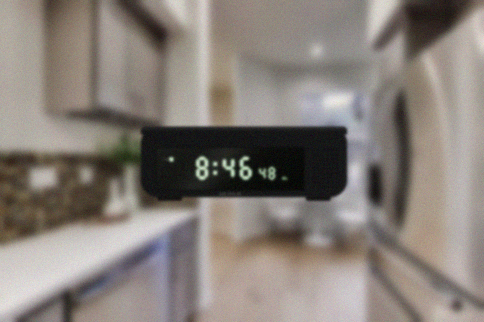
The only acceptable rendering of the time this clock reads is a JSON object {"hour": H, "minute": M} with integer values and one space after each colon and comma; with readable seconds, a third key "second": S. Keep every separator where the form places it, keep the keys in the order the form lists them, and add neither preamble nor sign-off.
{"hour": 8, "minute": 46, "second": 48}
